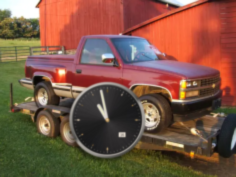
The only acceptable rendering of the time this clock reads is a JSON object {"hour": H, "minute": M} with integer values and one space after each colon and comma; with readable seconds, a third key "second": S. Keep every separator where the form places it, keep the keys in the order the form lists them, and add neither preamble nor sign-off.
{"hour": 10, "minute": 58}
